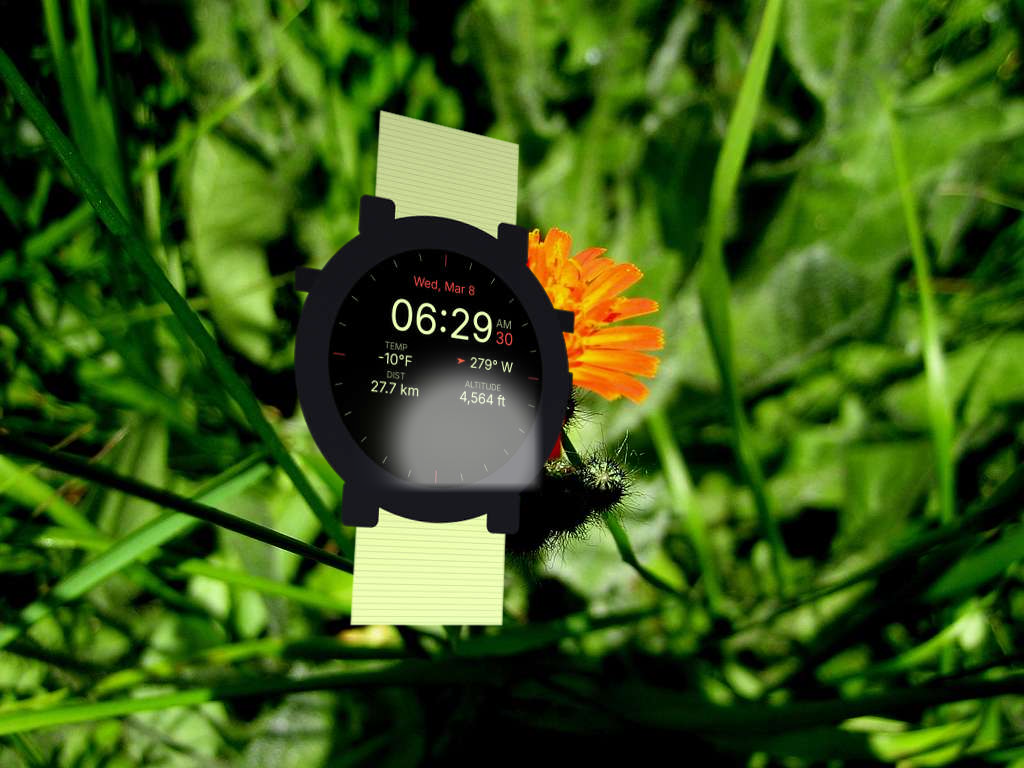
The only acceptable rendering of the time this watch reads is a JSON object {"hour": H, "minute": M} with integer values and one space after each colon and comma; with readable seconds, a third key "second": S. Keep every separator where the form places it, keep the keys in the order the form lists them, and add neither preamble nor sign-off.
{"hour": 6, "minute": 29, "second": 30}
